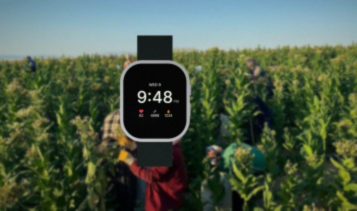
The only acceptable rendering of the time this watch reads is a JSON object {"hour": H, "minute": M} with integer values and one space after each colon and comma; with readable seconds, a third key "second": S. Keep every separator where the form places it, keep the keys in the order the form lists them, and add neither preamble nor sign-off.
{"hour": 9, "minute": 48}
